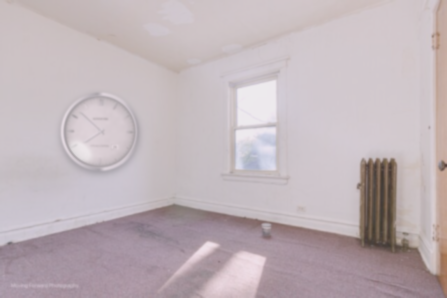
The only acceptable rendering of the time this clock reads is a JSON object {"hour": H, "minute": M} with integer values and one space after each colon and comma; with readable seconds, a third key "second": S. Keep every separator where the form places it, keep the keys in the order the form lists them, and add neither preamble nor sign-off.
{"hour": 7, "minute": 52}
